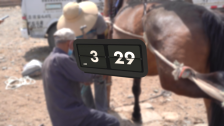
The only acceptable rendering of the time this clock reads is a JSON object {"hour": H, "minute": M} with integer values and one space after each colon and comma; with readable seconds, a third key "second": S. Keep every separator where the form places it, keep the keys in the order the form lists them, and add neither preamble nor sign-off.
{"hour": 3, "minute": 29}
